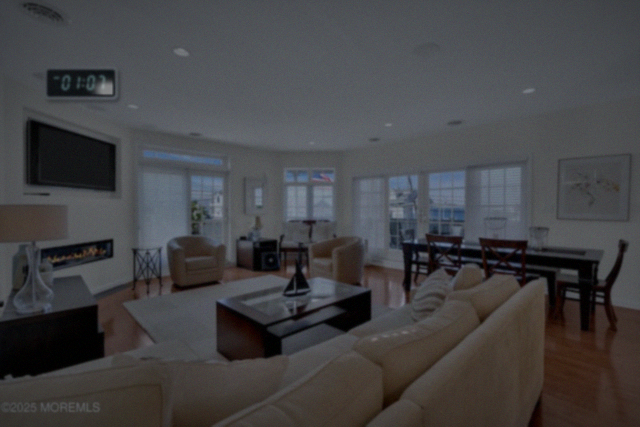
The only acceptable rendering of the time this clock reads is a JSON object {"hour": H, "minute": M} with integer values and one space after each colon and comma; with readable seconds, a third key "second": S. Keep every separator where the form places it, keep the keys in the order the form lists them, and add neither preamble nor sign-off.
{"hour": 1, "minute": 7}
